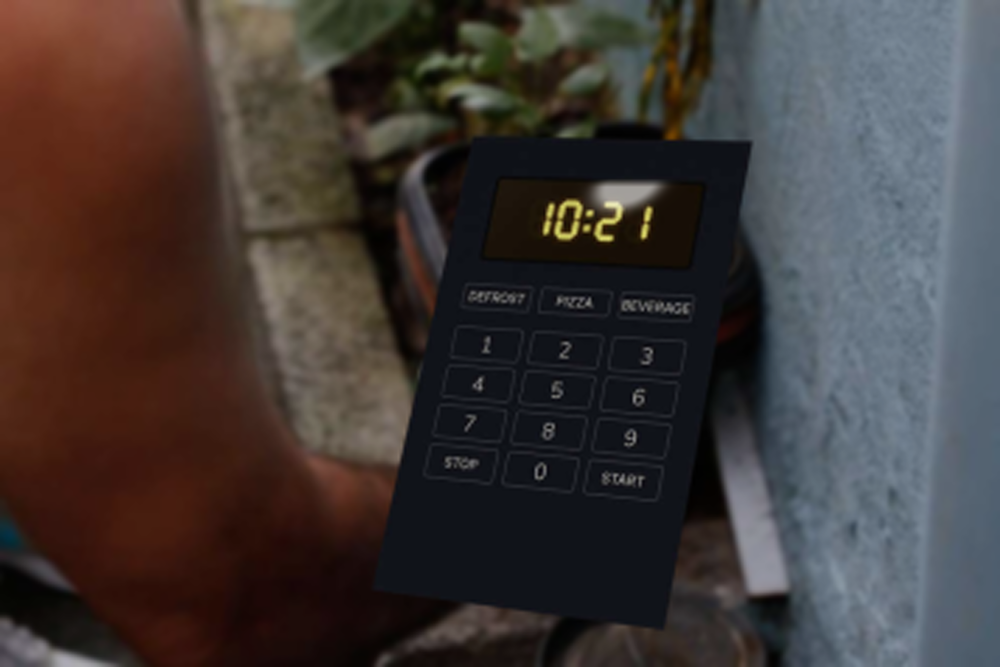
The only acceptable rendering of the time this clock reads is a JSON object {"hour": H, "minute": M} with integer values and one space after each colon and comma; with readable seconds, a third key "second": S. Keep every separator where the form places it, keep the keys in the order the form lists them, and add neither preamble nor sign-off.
{"hour": 10, "minute": 21}
